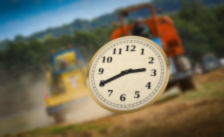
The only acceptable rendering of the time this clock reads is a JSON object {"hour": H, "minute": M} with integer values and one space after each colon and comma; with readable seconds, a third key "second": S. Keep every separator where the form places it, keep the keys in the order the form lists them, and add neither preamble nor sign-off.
{"hour": 2, "minute": 40}
